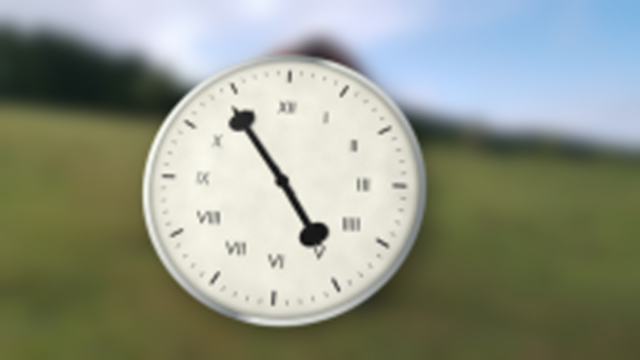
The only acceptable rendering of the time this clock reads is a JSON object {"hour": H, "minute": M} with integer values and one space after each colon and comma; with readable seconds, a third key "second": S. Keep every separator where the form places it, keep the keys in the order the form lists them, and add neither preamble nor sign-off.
{"hour": 4, "minute": 54}
